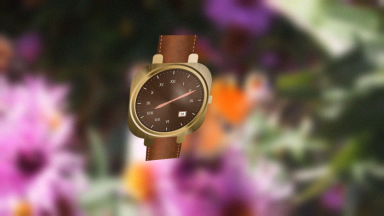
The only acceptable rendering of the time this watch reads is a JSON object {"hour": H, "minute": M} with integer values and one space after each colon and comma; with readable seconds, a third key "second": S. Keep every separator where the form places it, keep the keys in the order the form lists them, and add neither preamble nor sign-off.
{"hour": 8, "minute": 11}
